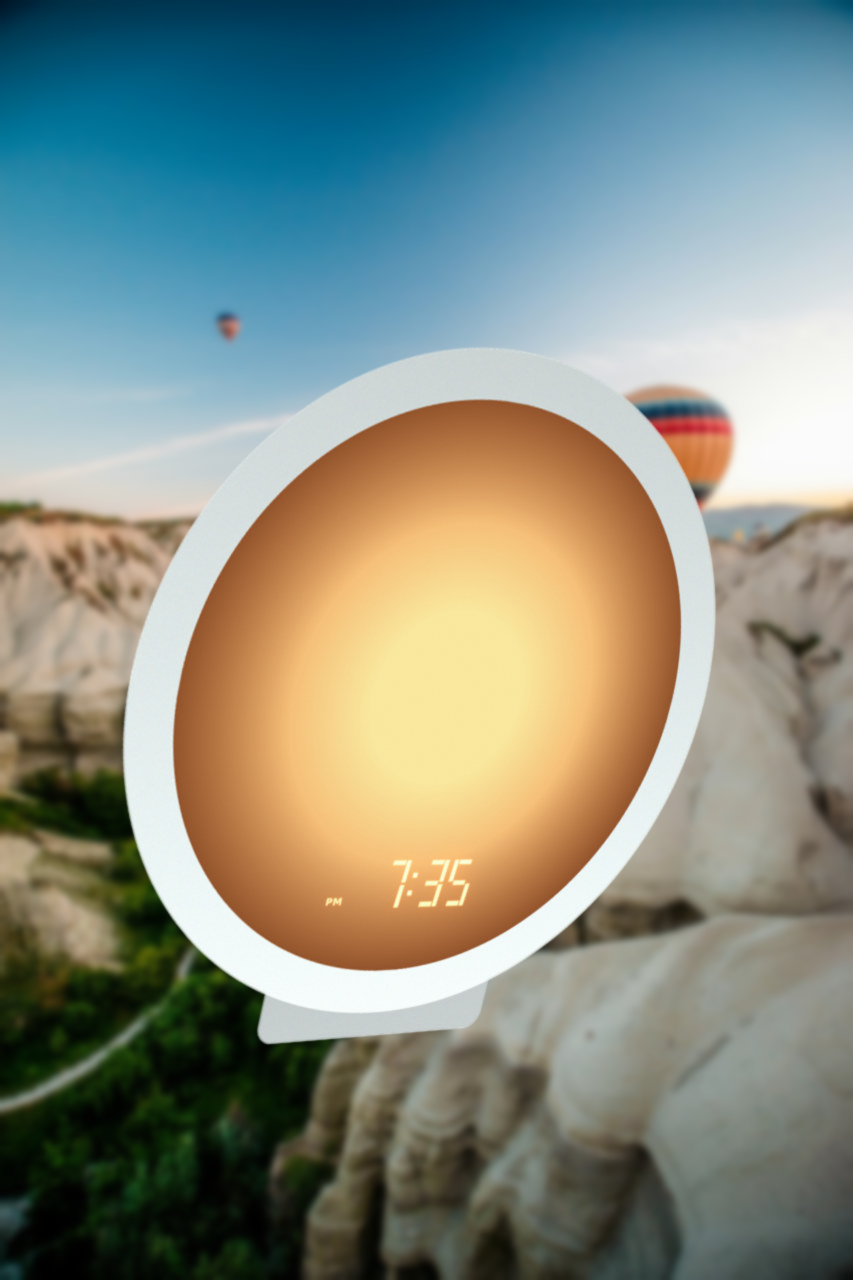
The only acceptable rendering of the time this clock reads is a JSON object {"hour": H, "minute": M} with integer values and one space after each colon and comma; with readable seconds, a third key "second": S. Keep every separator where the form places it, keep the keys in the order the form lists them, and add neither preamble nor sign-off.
{"hour": 7, "minute": 35}
